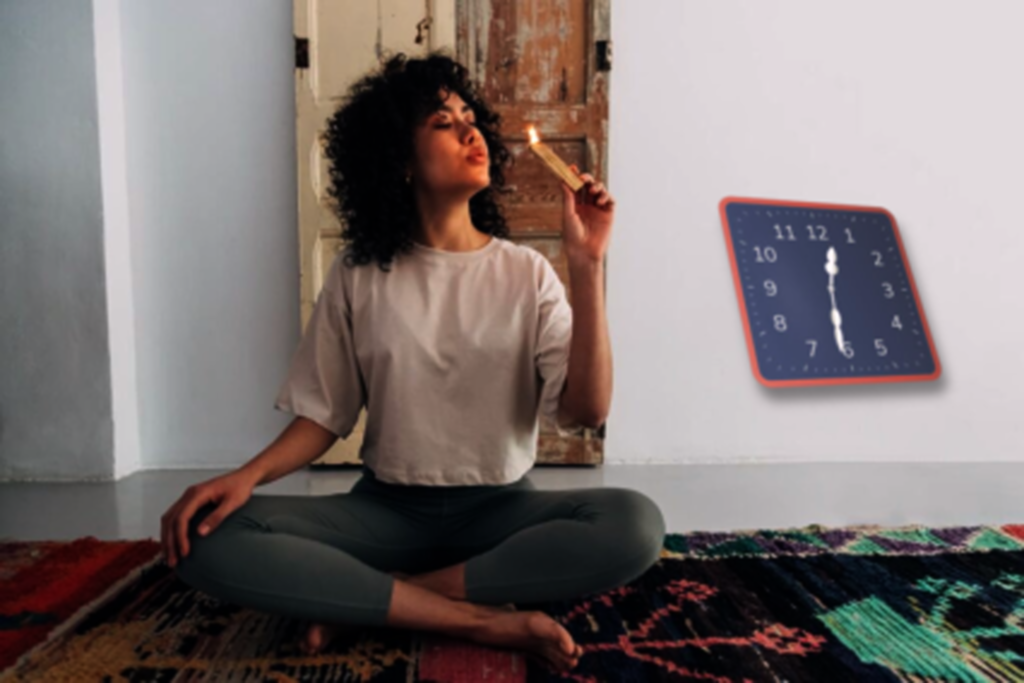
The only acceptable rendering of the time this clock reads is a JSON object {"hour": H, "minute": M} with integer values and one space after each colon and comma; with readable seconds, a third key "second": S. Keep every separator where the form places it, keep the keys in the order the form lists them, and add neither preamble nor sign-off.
{"hour": 12, "minute": 31}
